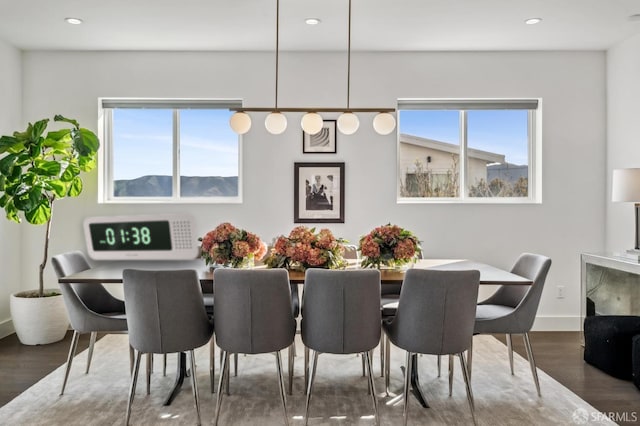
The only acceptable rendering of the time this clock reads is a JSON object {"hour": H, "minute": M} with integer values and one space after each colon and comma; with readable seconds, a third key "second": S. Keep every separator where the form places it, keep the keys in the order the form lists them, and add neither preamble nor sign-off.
{"hour": 1, "minute": 38}
